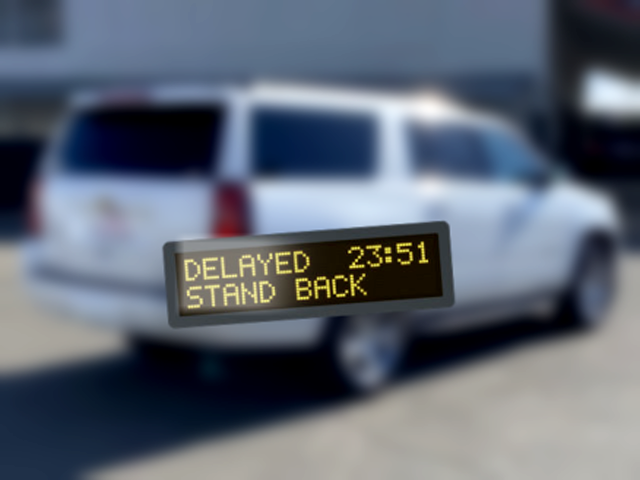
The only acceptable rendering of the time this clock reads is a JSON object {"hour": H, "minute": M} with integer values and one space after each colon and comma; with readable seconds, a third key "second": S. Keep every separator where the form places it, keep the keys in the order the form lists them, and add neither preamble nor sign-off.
{"hour": 23, "minute": 51}
